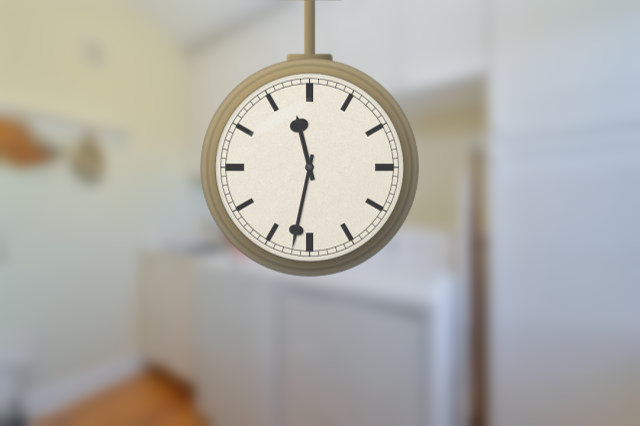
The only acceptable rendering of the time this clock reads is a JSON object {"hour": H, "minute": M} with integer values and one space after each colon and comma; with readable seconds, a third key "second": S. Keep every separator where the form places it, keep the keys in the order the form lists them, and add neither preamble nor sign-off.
{"hour": 11, "minute": 32}
